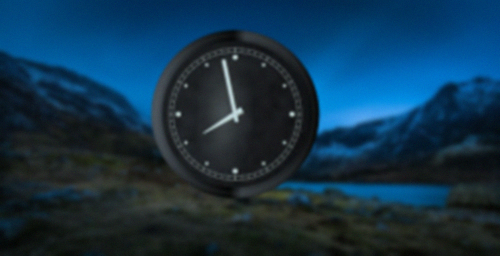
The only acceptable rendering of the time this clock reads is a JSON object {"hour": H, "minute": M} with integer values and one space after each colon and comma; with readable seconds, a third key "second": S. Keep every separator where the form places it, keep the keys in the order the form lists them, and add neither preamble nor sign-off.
{"hour": 7, "minute": 58}
